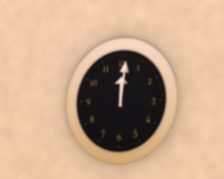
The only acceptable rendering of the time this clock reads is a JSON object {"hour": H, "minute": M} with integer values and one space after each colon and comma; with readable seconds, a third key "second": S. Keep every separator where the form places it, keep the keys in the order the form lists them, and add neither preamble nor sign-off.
{"hour": 12, "minute": 1}
